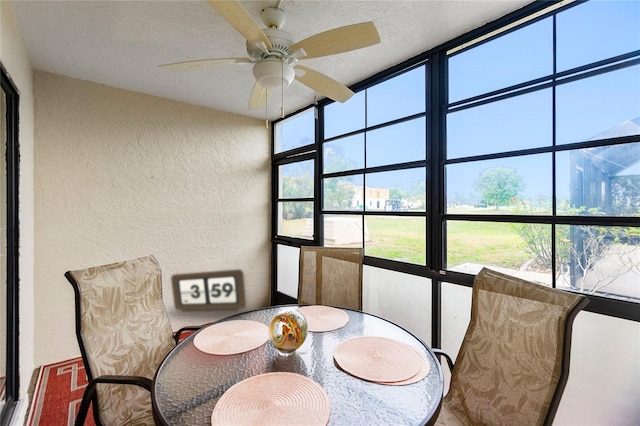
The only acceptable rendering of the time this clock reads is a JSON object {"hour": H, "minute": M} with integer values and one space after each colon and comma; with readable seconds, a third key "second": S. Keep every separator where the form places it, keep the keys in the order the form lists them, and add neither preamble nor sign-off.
{"hour": 3, "minute": 59}
